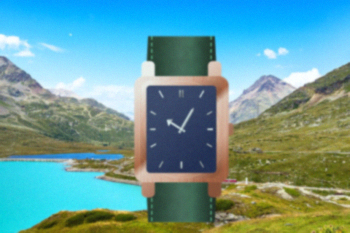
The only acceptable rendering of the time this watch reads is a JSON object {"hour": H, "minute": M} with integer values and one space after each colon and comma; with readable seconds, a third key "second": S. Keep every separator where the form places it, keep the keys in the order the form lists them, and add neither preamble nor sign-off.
{"hour": 10, "minute": 5}
